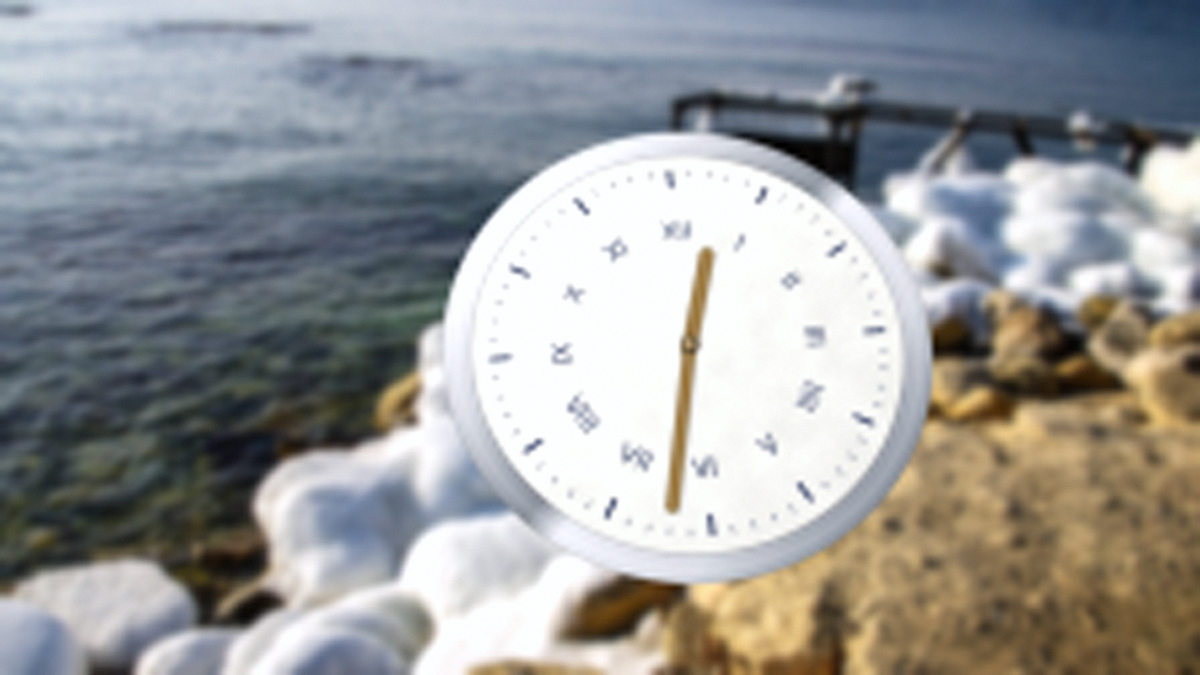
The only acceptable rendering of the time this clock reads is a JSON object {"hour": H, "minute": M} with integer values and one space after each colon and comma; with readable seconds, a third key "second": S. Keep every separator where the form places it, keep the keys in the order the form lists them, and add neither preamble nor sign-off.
{"hour": 12, "minute": 32}
